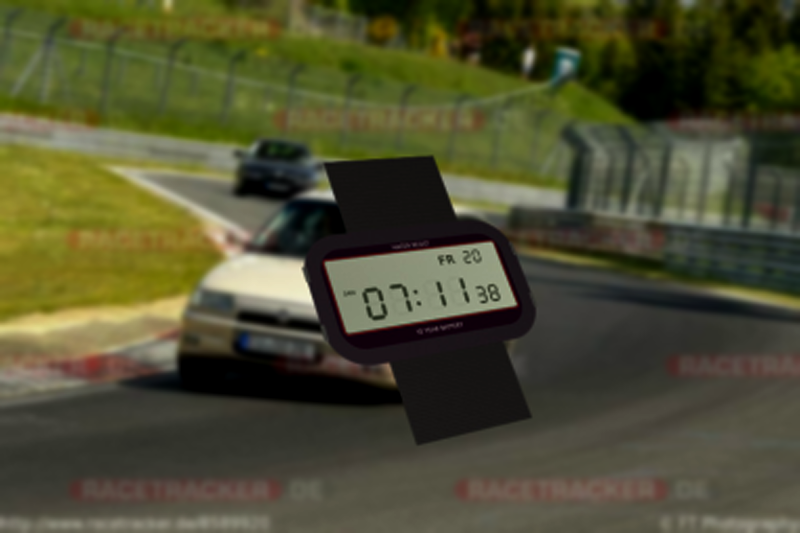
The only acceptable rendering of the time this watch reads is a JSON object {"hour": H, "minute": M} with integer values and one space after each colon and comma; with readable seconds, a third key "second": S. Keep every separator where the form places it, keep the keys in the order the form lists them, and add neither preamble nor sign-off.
{"hour": 7, "minute": 11, "second": 38}
